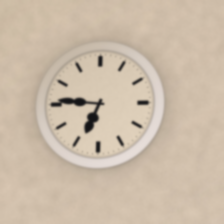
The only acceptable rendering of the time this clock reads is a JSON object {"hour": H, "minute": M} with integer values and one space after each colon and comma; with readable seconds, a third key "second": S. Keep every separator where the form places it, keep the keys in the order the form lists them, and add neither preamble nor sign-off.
{"hour": 6, "minute": 46}
